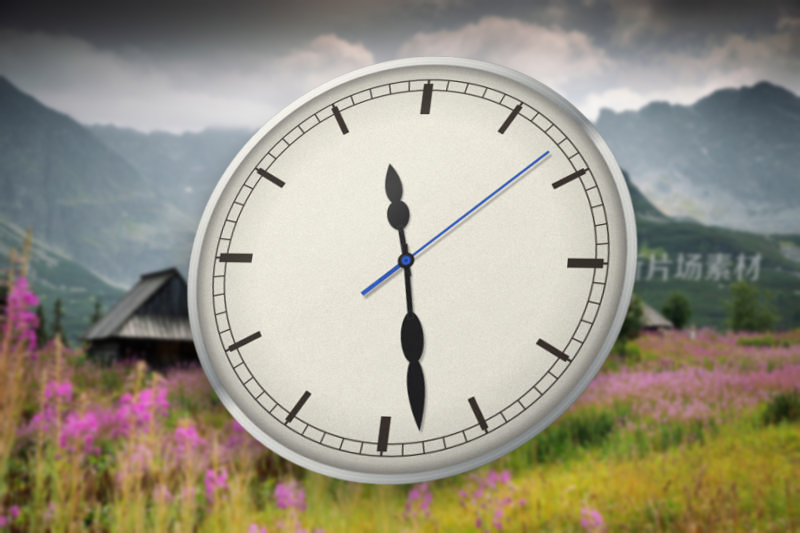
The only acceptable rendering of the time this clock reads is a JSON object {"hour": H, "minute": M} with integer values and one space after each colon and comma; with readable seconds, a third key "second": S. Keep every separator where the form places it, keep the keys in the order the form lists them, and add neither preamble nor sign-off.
{"hour": 11, "minute": 28, "second": 8}
